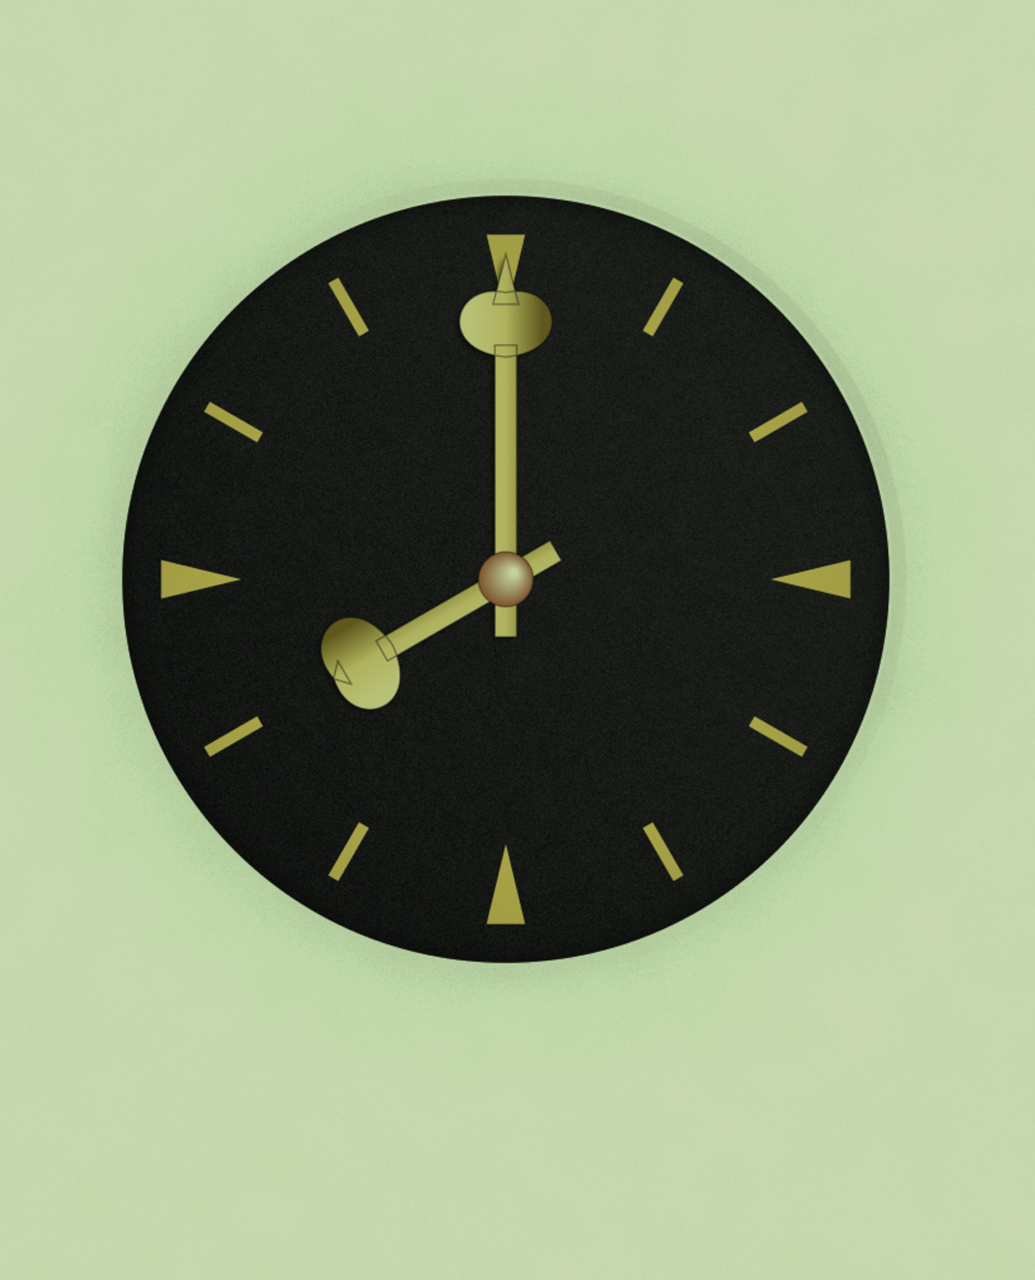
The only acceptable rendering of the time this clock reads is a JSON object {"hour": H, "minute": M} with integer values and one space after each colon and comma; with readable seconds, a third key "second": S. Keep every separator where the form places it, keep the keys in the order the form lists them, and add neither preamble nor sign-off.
{"hour": 8, "minute": 0}
